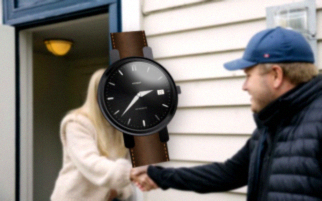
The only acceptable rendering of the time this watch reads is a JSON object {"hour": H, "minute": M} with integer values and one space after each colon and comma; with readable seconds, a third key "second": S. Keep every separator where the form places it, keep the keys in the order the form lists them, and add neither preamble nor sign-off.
{"hour": 2, "minute": 38}
